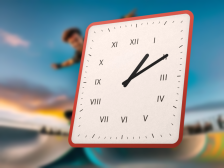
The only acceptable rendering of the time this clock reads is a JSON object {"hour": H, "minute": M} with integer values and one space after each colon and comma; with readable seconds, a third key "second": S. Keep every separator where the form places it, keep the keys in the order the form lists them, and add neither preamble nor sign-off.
{"hour": 1, "minute": 10}
